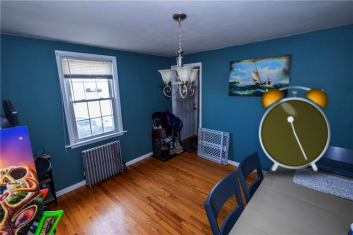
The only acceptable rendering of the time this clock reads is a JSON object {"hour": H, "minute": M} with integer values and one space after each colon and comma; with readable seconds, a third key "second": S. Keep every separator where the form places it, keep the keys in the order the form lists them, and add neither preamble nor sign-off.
{"hour": 11, "minute": 26}
